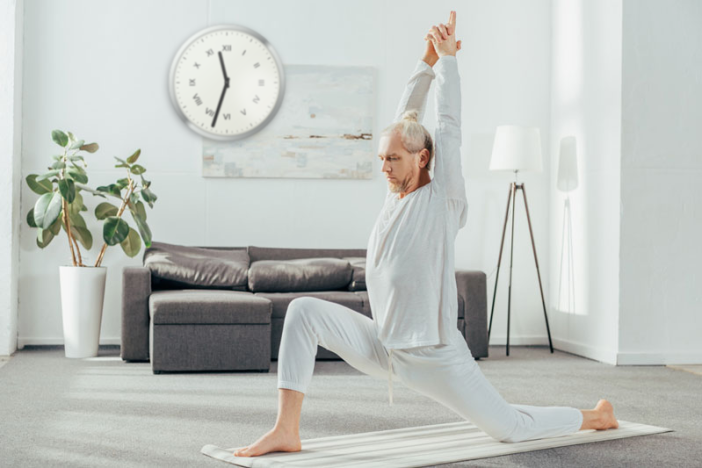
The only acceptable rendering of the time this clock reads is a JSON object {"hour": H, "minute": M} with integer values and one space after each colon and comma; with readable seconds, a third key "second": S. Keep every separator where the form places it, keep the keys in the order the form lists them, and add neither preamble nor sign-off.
{"hour": 11, "minute": 33}
